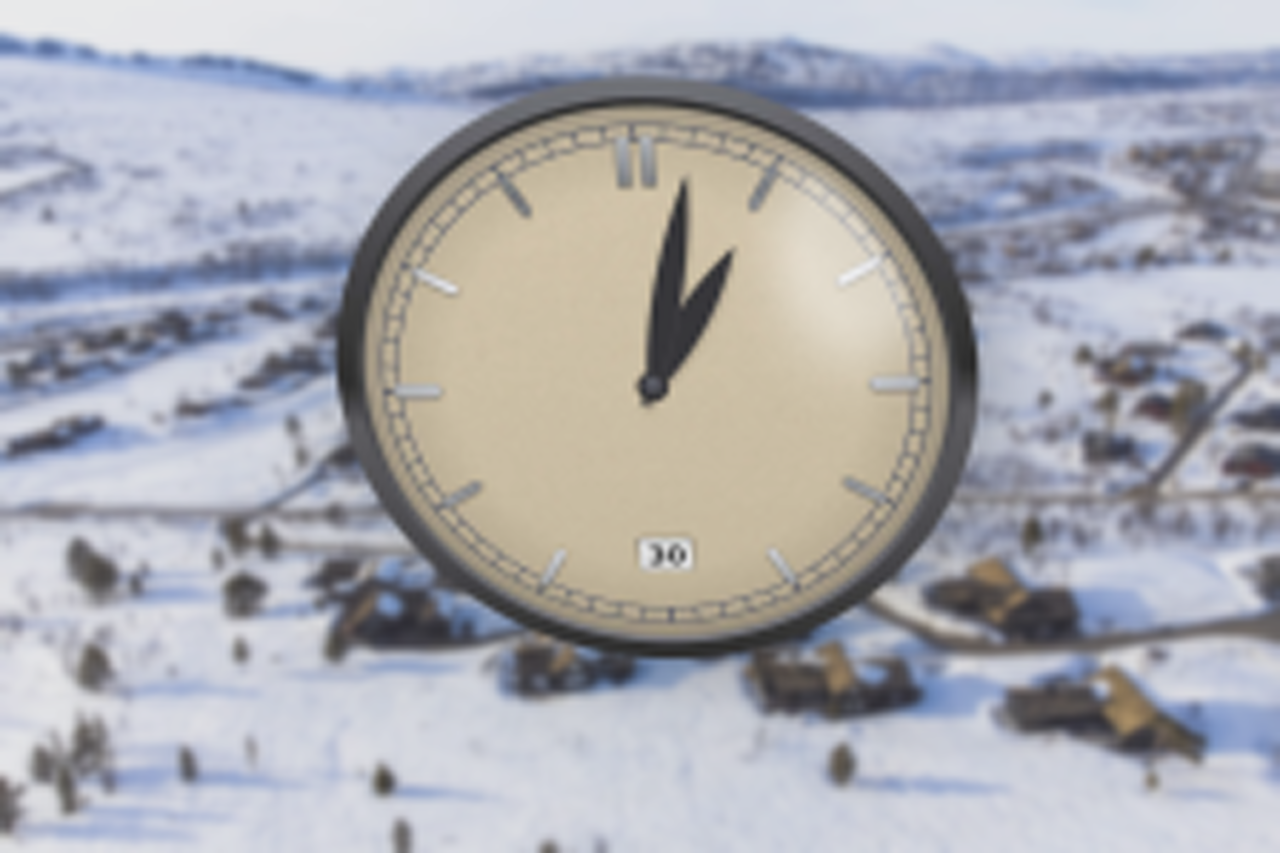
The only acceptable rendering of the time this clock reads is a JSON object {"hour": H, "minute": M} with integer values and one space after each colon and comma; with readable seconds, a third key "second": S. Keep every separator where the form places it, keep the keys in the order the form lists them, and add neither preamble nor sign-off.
{"hour": 1, "minute": 2}
